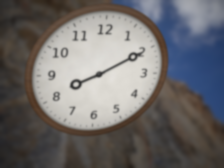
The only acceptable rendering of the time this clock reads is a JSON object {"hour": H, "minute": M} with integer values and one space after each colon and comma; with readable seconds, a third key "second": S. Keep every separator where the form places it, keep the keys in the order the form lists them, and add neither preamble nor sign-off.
{"hour": 8, "minute": 10}
